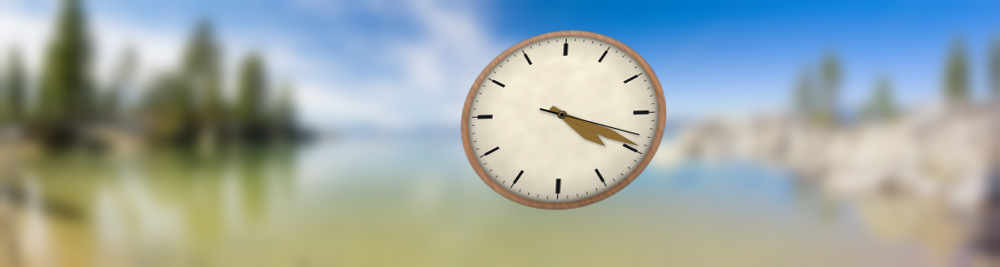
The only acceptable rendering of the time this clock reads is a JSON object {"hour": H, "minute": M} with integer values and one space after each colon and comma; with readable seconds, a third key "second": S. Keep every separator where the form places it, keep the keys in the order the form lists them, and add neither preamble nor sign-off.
{"hour": 4, "minute": 19, "second": 18}
